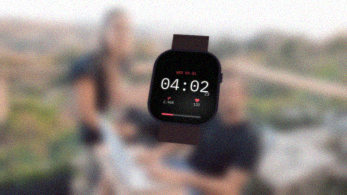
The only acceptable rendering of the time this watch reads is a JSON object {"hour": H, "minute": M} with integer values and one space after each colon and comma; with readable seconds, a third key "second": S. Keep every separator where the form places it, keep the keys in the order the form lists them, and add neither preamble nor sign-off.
{"hour": 4, "minute": 2}
